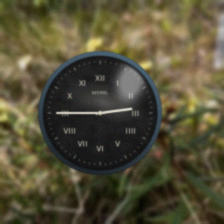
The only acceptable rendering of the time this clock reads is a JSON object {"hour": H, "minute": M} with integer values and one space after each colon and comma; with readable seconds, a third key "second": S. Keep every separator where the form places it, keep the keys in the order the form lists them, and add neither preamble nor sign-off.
{"hour": 2, "minute": 45}
